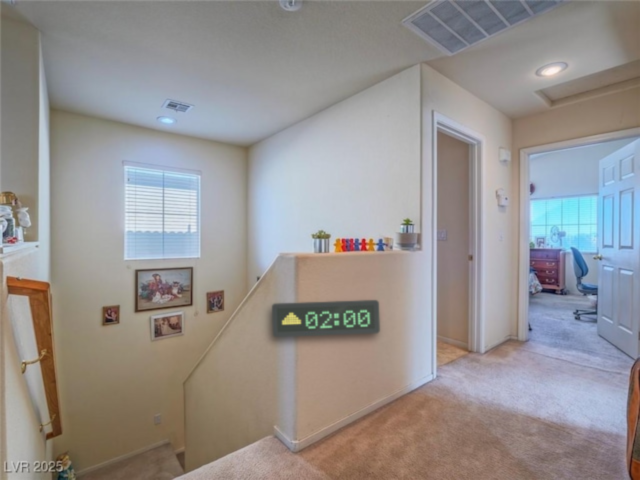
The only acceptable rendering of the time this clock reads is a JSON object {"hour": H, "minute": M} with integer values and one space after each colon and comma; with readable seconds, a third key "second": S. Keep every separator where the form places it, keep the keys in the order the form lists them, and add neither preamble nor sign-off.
{"hour": 2, "minute": 0}
